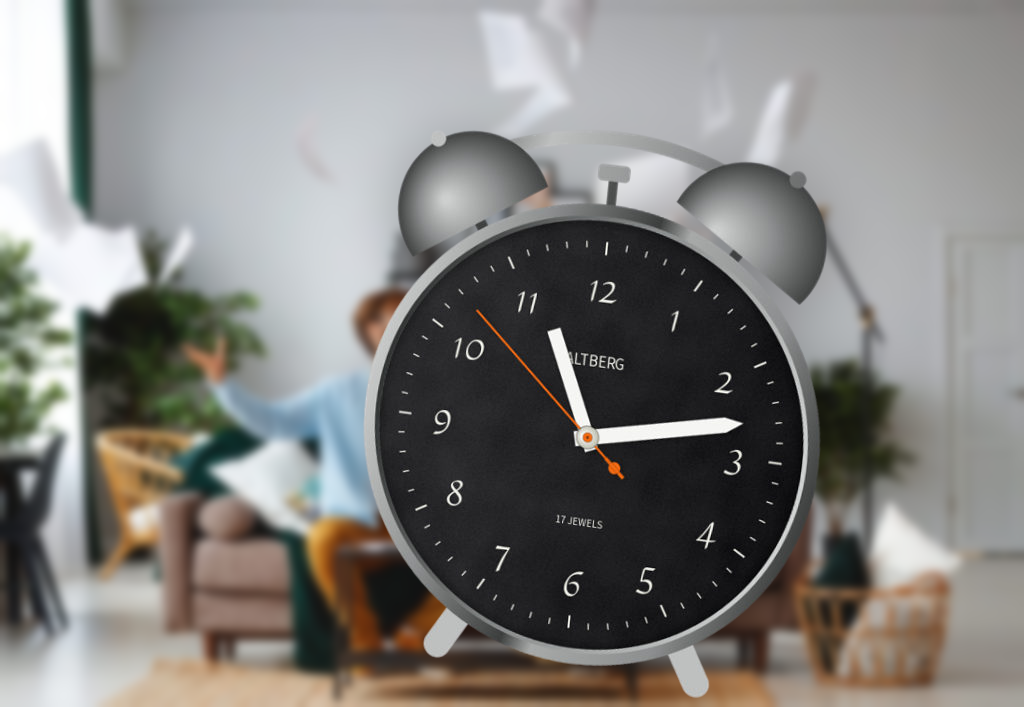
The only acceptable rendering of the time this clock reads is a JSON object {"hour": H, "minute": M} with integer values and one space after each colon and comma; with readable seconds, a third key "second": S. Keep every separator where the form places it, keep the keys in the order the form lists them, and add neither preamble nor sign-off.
{"hour": 11, "minute": 12, "second": 52}
